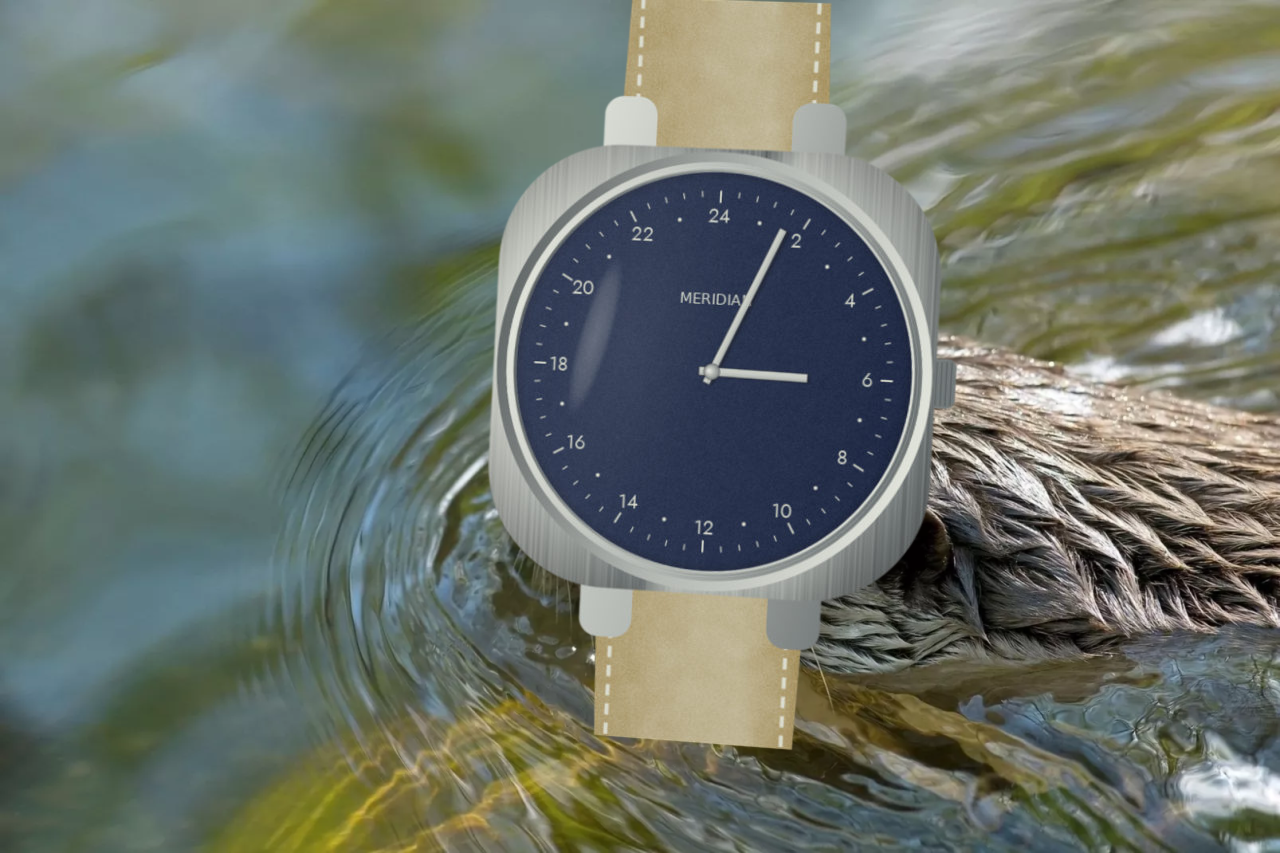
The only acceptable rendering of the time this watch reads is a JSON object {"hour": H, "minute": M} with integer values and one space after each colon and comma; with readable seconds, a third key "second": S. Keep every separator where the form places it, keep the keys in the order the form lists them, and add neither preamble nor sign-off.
{"hour": 6, "minute": 4}
